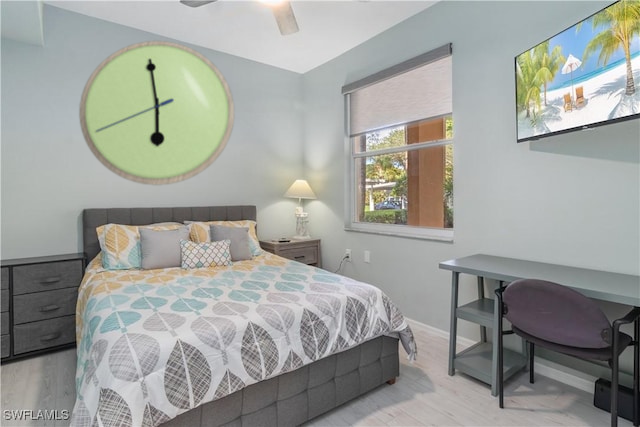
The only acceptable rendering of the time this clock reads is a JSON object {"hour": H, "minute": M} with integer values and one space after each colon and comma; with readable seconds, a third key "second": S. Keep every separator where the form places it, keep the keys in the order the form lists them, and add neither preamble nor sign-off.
{"hour": 5, "minute": 58, "second": 41}
